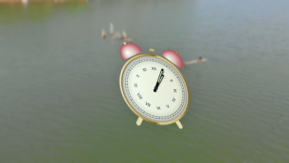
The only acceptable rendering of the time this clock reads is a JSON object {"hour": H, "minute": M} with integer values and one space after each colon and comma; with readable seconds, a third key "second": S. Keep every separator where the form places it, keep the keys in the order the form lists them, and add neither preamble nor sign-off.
{"hour": 1, "minute": 4}
